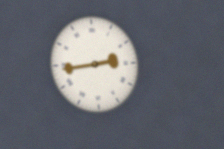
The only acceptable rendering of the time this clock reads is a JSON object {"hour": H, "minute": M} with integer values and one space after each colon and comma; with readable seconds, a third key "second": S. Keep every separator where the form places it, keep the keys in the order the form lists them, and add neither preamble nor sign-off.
{"hour": 2, "minute": 44}
